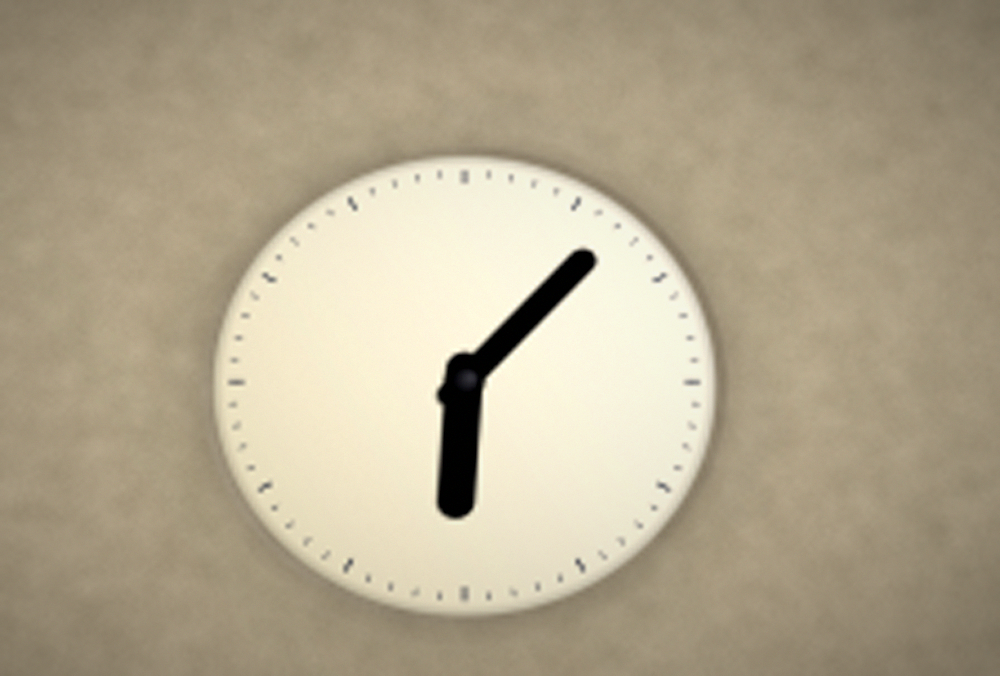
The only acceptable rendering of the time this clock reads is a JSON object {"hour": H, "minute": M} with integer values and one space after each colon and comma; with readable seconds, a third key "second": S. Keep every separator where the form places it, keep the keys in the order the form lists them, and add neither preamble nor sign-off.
{"hour": 6, "minute": 7}
